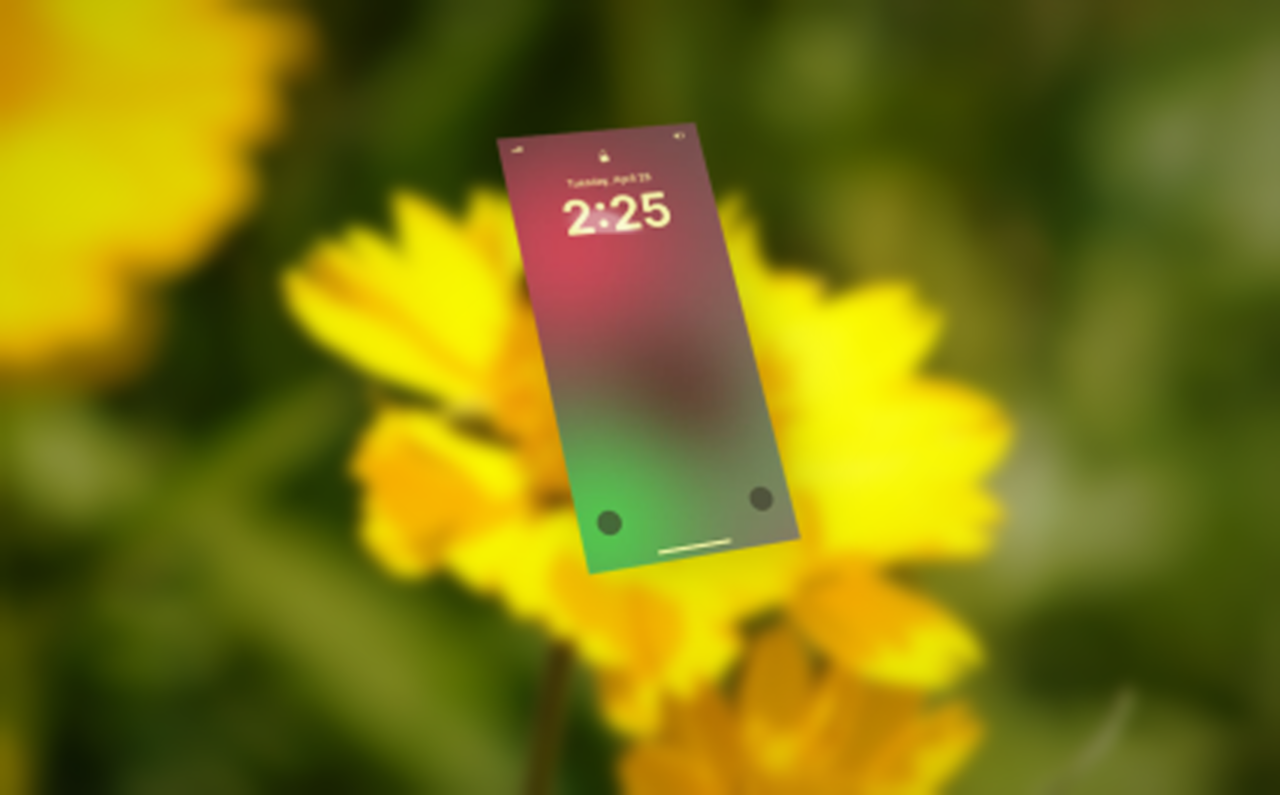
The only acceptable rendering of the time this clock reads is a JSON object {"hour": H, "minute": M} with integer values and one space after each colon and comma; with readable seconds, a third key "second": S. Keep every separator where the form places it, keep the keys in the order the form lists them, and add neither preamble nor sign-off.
{"hour": 2, "minute": 25}
